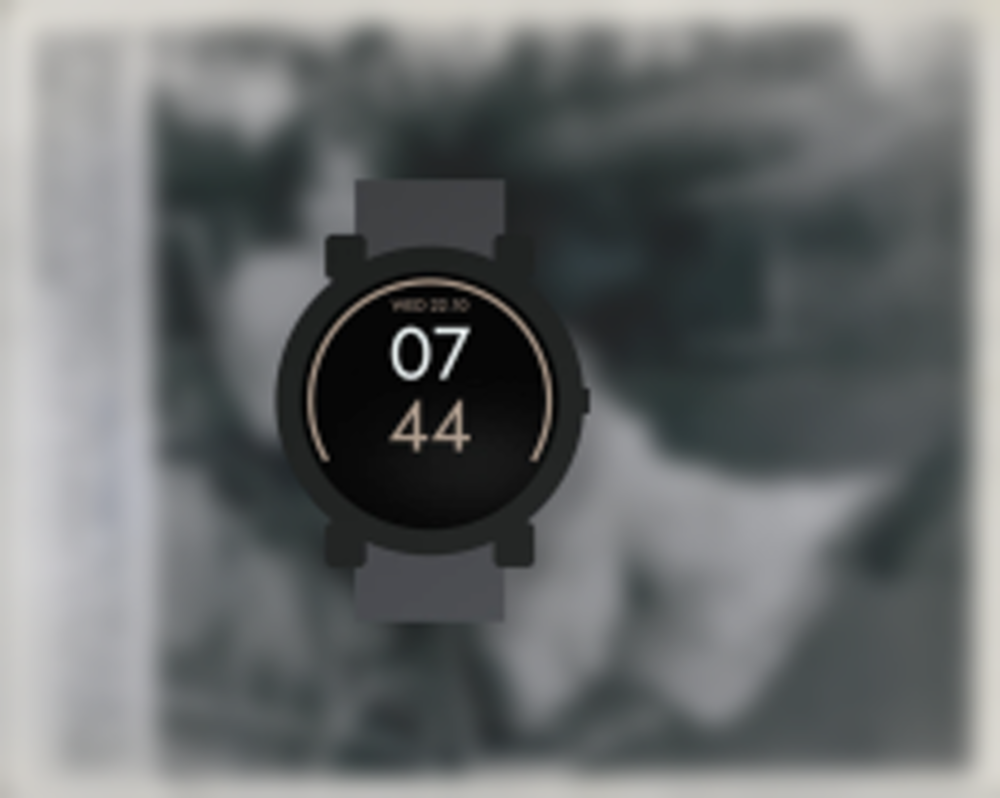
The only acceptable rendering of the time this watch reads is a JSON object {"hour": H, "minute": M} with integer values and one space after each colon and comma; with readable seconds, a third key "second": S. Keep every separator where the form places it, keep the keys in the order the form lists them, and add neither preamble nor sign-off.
{"hour": 7, "minute": 44}
